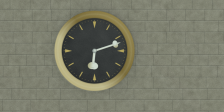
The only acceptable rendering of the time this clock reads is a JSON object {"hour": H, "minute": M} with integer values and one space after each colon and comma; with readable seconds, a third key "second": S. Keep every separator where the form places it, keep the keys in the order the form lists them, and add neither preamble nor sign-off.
{"hour": 6, "minute": 12}
